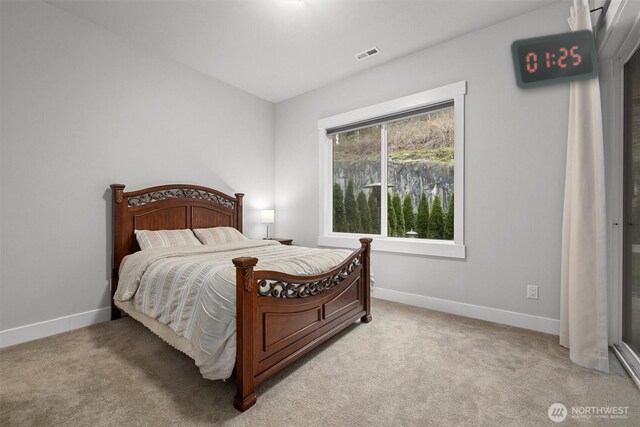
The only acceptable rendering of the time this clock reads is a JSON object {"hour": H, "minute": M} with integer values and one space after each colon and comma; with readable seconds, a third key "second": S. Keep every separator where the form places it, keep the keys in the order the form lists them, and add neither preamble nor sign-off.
{"hour": 1, "minute": 25}
